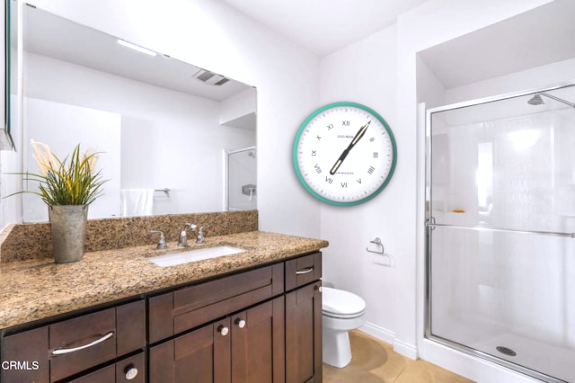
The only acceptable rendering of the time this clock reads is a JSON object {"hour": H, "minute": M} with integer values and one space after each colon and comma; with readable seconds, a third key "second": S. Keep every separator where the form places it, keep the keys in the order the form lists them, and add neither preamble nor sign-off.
{"hour": 7, "minute": 6}
